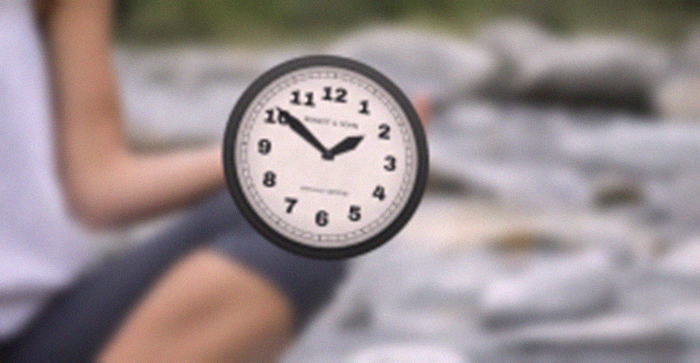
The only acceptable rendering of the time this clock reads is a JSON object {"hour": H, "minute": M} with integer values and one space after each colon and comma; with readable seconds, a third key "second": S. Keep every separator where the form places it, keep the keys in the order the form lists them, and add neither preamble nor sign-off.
{"hour": 1, "minute": 51}
